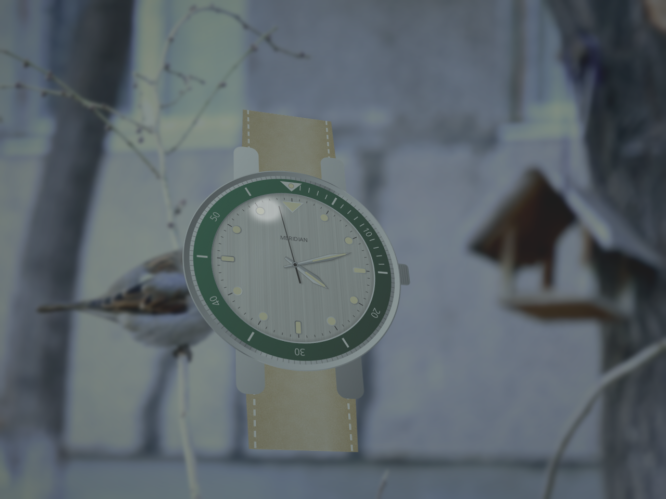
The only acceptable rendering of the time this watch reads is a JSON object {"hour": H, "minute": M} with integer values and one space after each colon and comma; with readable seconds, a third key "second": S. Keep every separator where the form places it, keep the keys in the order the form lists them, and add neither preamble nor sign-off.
{"hour": 4, "minute": 11, "second": 58}
